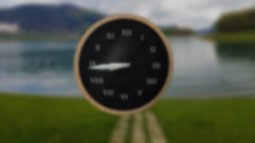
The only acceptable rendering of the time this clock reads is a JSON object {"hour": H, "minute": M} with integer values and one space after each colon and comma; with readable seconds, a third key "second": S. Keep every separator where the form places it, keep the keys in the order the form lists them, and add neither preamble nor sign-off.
{"hour": 8, "minute": 44}
